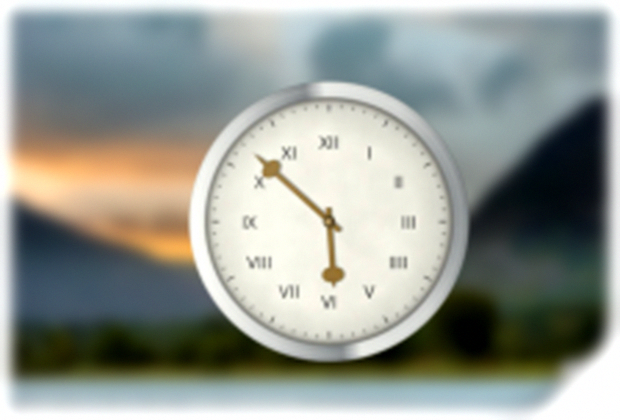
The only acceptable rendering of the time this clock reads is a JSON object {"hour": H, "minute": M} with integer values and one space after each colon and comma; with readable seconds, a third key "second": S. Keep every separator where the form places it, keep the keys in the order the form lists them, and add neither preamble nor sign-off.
{"hour": 5, "minute": 52}
